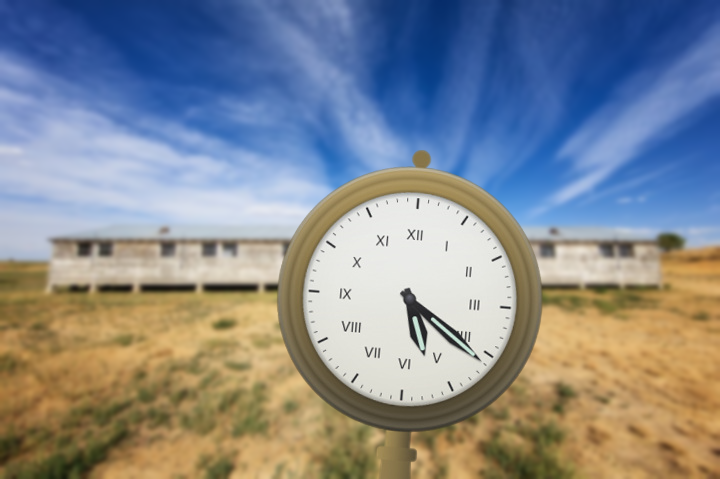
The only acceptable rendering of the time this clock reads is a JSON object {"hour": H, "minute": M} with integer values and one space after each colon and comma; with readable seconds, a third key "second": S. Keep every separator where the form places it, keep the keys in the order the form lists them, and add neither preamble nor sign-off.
{"hour": 5, "minute": 21}
